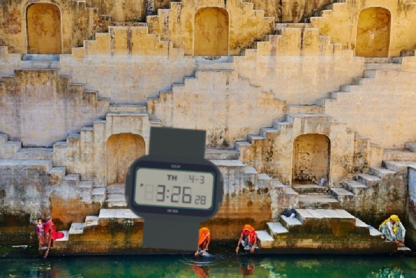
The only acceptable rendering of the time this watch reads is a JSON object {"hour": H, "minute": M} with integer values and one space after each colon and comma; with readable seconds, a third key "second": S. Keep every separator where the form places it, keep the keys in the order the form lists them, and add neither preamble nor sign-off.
{"hour": 3, "minute": 26}
